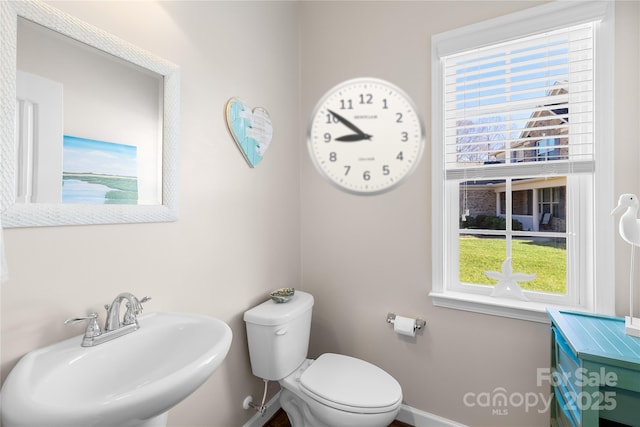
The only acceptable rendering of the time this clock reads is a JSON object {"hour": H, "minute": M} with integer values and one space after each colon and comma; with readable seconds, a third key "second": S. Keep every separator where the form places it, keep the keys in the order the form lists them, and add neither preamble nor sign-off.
{"hour": 8, "minute": 51}
